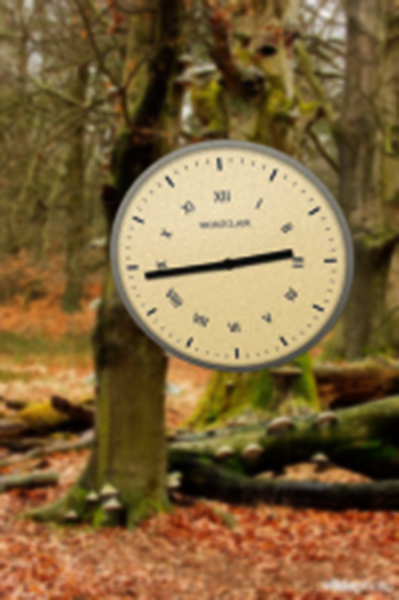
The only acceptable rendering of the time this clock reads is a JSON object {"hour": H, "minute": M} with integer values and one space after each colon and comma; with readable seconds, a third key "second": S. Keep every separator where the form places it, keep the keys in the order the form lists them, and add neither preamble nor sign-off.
{"hour": 2, "minute": 44}
